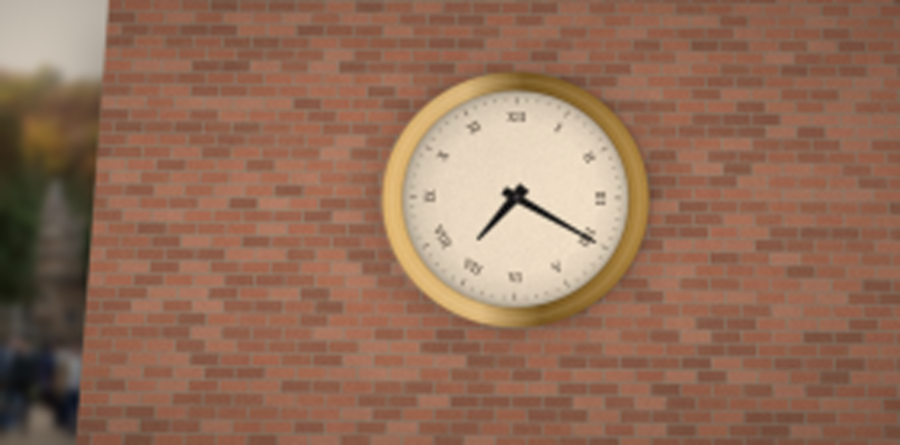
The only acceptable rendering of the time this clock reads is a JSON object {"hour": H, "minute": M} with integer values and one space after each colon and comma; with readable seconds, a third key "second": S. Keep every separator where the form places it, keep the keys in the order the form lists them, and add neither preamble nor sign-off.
{"hour": 7, "minute": 20}
